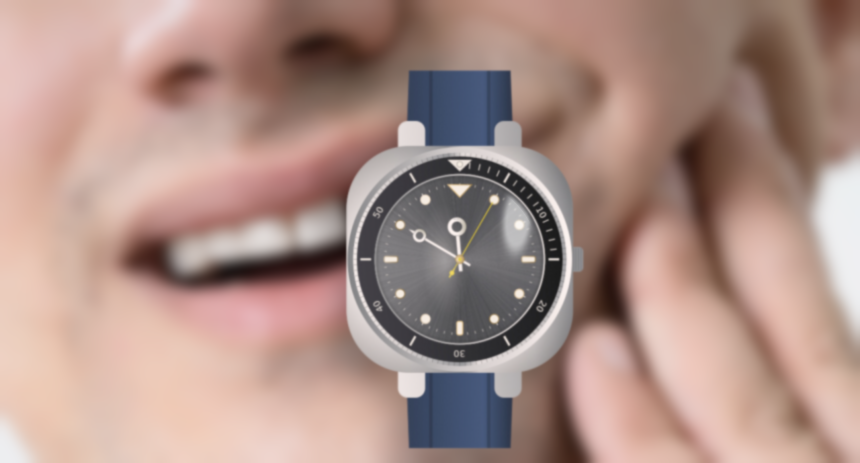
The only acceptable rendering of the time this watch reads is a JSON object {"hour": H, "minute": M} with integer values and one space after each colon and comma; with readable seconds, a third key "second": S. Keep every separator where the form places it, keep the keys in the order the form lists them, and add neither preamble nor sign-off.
{"hour": 11, "minute": 50, "second": 5}
